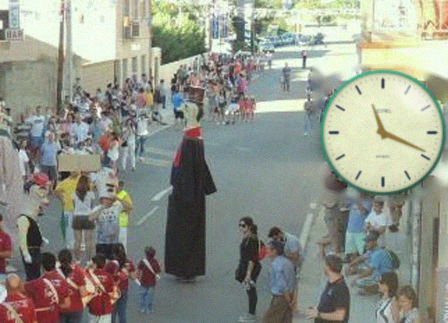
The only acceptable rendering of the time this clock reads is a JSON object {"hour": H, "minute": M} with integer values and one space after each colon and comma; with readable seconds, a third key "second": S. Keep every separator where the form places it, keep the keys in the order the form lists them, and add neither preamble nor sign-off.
{"hour": 11, "minute": 19}
